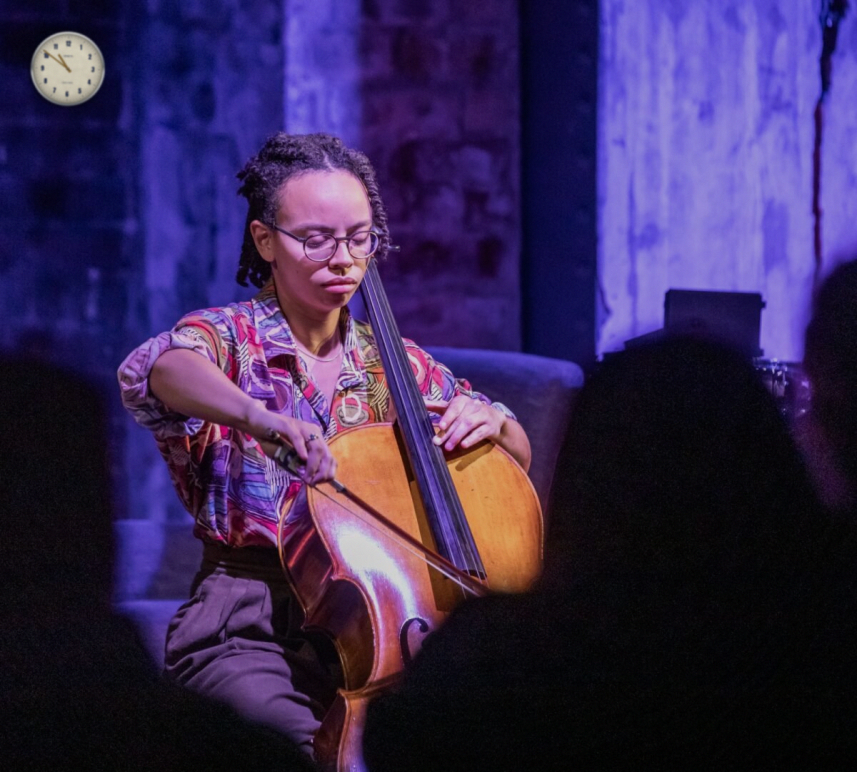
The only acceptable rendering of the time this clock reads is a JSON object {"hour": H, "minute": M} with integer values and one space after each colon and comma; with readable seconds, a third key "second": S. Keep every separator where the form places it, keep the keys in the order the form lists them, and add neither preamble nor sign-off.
{"hour": 10, "minute": 51}
